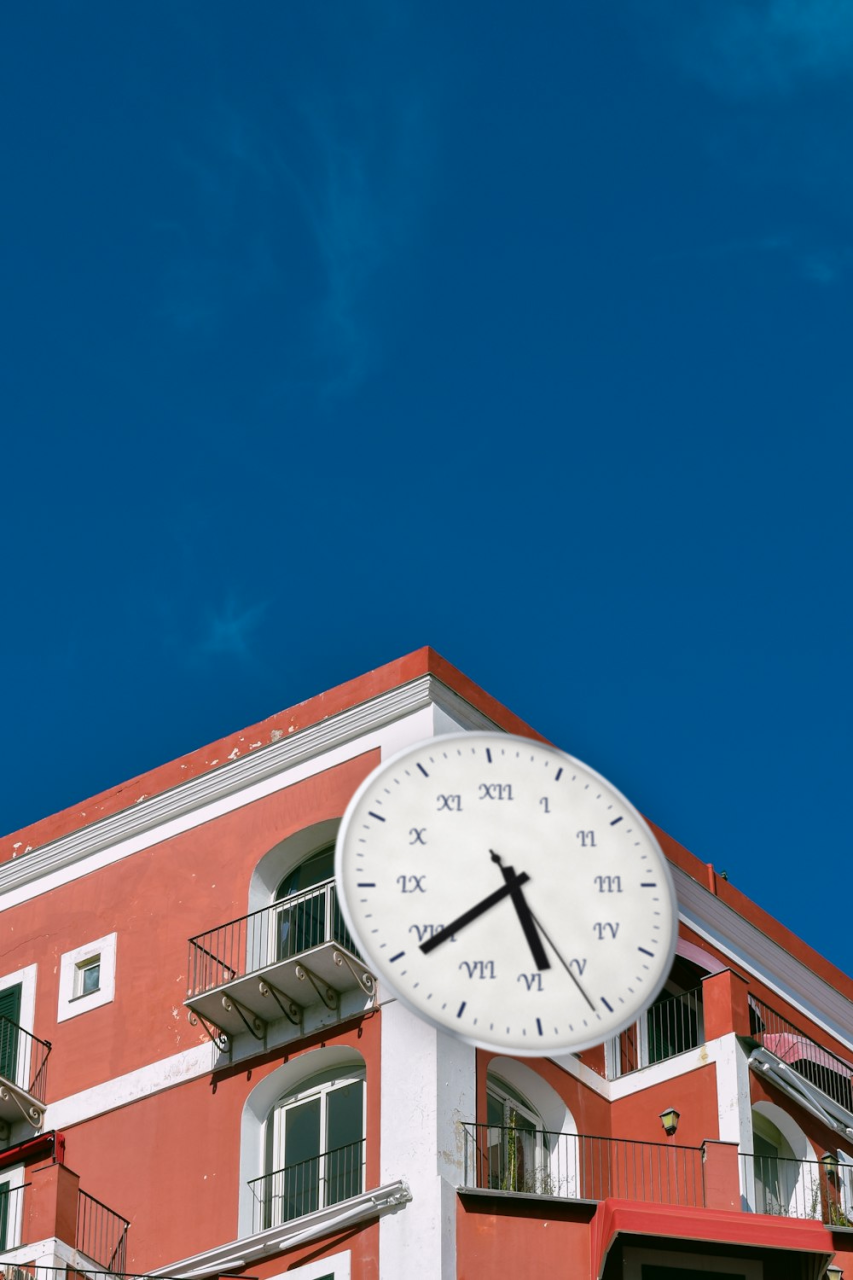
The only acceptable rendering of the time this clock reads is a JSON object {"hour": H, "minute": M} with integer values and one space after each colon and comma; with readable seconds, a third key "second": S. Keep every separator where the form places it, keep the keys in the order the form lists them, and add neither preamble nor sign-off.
{"hour": 5, "minute": 39, "second": 26}
